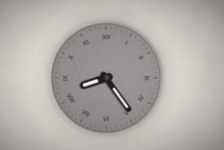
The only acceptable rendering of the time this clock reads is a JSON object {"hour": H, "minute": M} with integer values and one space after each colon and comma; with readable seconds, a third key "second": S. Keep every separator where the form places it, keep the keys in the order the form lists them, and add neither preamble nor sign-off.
{"hour": 8, "minute": 24}
